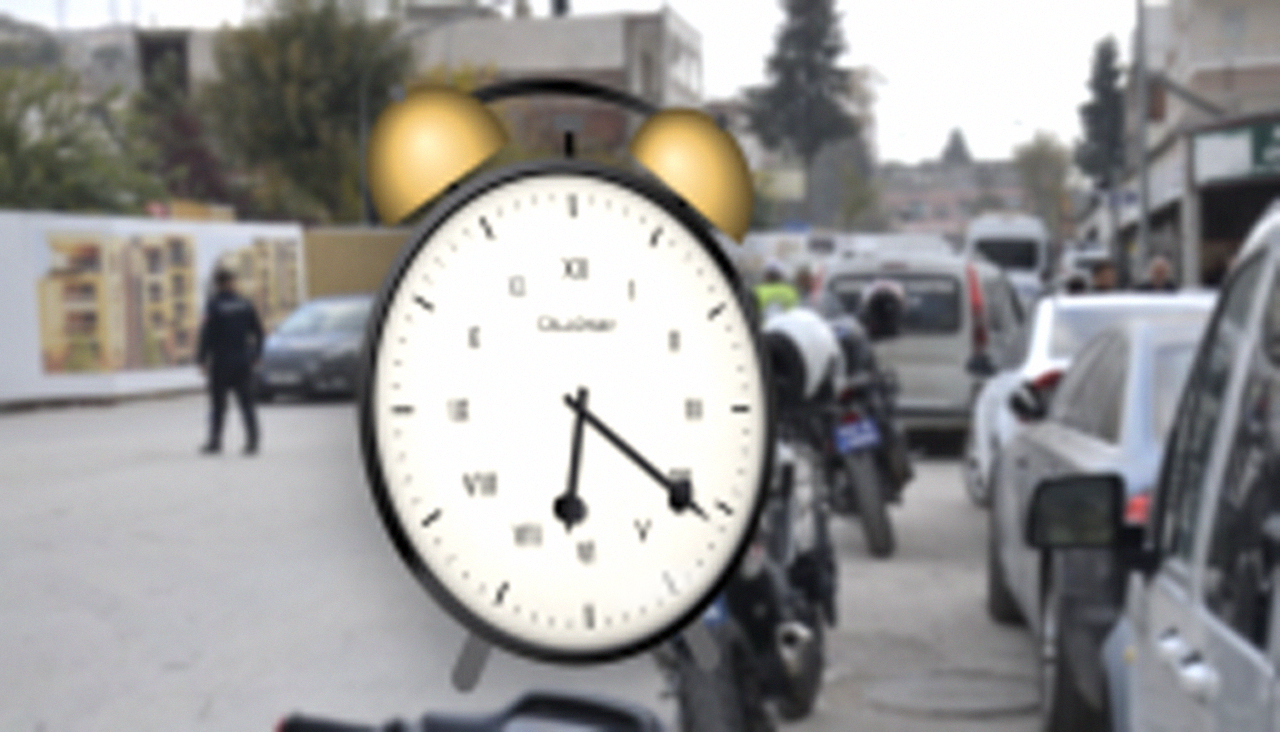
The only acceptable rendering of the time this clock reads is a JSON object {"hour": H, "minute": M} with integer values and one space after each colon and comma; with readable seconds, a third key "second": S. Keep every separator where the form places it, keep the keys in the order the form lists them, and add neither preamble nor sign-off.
{"hour": 6, "minute": 21}
